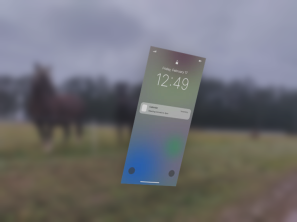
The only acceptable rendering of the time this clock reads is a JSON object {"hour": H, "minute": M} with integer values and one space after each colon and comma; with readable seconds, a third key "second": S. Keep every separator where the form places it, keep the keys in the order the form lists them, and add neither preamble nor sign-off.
{"hour": 12, "minute": 49}
